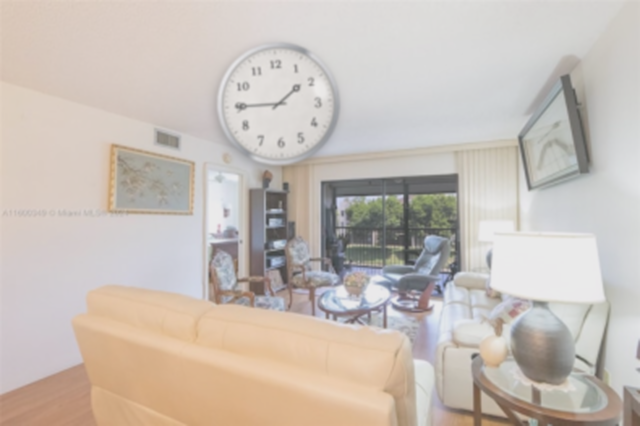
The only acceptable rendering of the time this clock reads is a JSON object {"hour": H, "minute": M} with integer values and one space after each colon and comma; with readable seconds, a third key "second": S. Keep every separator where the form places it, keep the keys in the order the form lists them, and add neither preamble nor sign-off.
{"hour": 1, "minute": 45}
